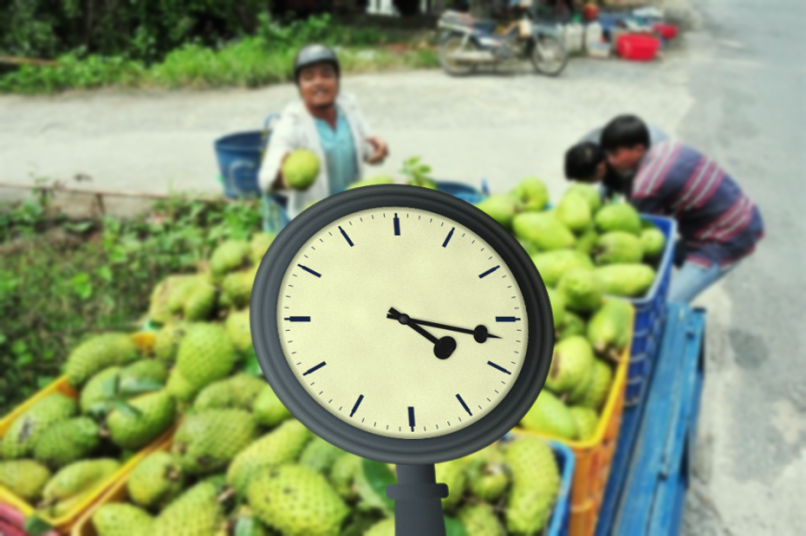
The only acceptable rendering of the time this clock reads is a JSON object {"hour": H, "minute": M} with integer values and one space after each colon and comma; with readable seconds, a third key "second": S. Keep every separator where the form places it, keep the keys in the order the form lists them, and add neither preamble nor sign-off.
{"hour": 4, "minute": 17}
